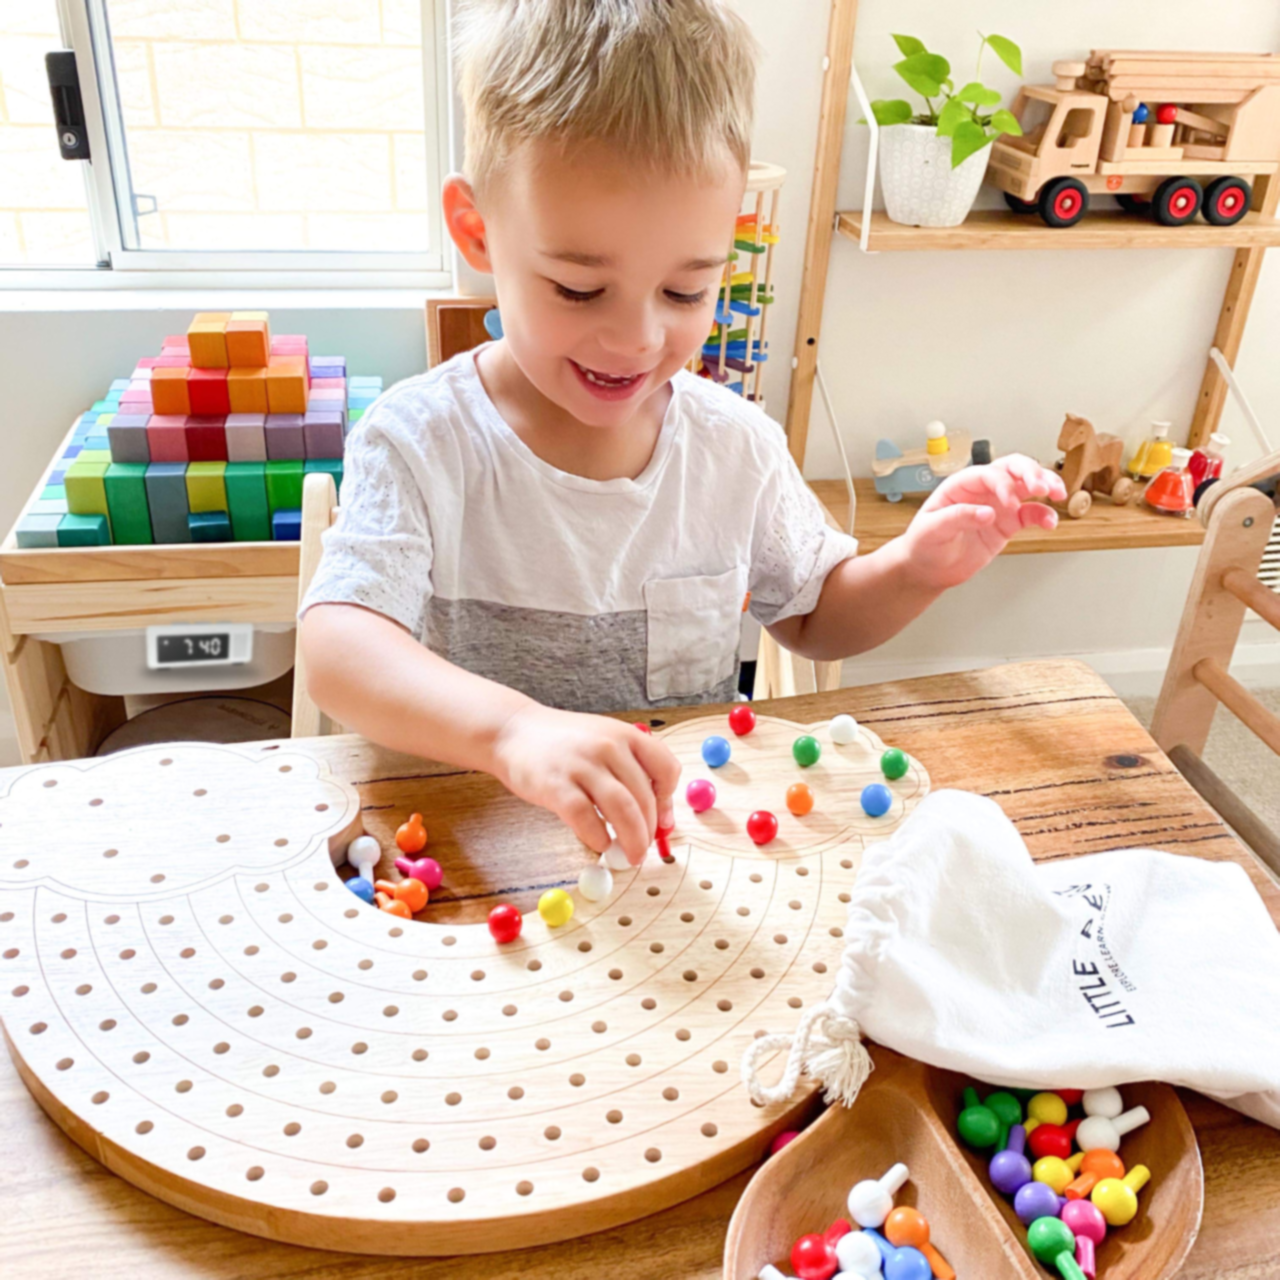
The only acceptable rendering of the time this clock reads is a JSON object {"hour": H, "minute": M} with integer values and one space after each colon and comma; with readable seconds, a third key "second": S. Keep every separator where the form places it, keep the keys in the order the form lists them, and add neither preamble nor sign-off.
{"hour": 7, "minute": 40}
